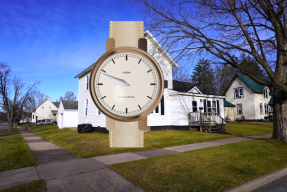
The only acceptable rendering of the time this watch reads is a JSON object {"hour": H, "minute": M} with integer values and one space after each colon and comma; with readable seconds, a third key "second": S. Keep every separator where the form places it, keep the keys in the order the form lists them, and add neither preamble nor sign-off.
{"hour": 9, "minute": 49}
